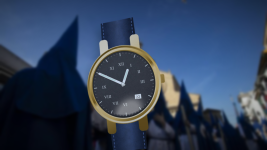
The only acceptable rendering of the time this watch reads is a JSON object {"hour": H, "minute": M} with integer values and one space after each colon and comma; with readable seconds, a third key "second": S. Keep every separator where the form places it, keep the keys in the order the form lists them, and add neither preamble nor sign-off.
{"hour": 12, "minute": 50}
